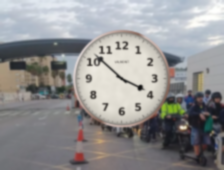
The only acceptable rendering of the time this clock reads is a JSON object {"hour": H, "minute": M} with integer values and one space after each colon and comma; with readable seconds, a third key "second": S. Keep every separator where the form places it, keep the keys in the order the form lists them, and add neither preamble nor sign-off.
{"hour": 3, "minute": 52}
